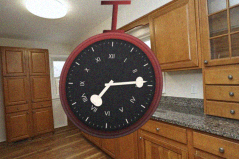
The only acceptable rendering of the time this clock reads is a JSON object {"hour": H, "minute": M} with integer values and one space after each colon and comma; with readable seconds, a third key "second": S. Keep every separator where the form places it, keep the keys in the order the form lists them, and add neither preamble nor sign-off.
{"hour": 7, "minute": 14}
